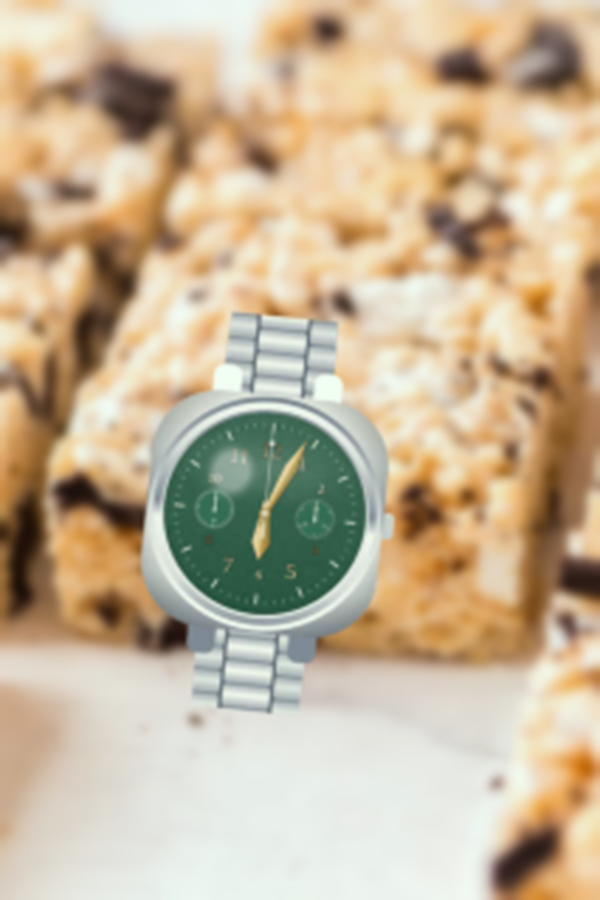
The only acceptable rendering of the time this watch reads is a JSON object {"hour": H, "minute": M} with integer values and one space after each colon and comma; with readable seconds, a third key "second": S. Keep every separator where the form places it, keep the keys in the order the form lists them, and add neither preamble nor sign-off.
{"hour": 6, "minute": 4}
